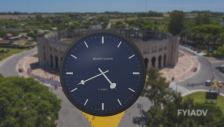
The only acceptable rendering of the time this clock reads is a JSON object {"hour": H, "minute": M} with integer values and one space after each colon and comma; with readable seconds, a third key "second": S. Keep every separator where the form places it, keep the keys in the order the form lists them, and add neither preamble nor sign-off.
{"hour": 4, "minute": 41}
